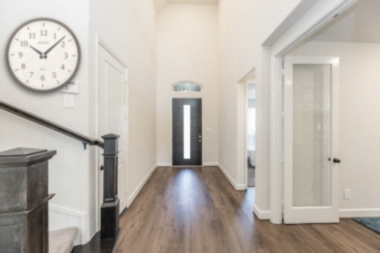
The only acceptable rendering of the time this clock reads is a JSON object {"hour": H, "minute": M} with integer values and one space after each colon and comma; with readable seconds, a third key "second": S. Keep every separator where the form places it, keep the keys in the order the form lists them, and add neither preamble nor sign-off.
{"hour": 10, "minute": 8}
